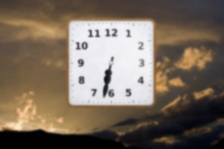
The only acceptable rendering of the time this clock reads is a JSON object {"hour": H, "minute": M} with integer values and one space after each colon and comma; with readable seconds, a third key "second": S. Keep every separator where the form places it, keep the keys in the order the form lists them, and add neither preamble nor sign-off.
{"hour": 6, "minute": 32}
